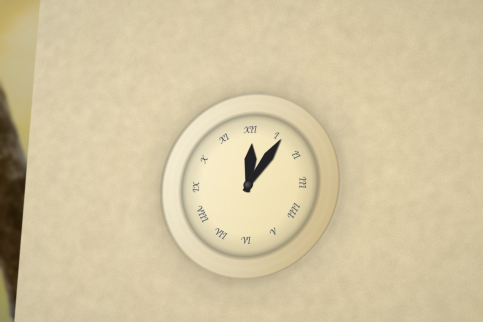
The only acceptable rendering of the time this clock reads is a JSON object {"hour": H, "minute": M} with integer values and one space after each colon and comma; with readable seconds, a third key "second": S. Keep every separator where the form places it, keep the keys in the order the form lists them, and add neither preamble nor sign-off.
{"hour": 12, "minute": 6}
